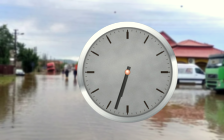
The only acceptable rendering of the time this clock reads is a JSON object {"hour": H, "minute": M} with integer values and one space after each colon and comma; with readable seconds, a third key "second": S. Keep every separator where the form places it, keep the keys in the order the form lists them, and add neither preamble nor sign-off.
{"hour": 6, "minute": 33}
